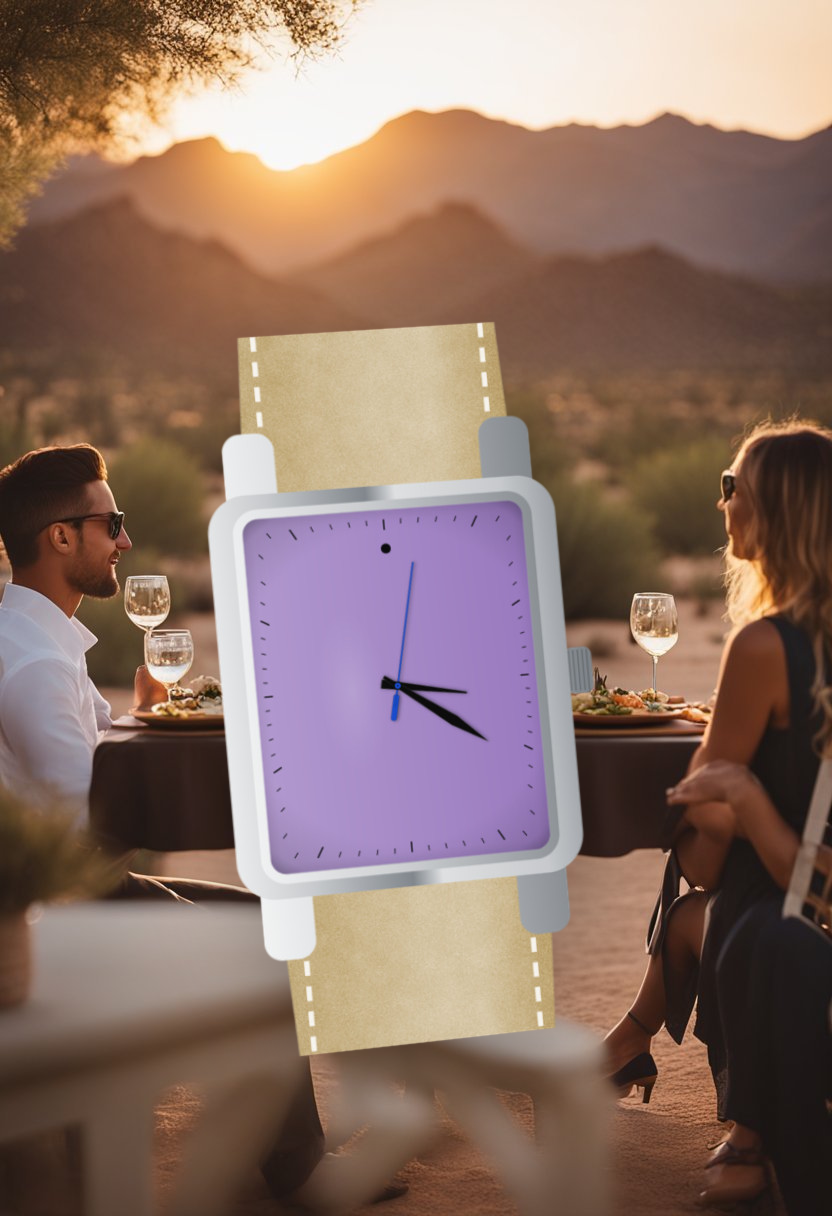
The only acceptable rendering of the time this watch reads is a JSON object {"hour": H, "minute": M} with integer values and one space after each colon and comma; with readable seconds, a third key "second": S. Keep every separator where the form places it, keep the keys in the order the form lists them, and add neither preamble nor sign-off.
{"hour": 3, "minute": 21, "second": 2}
